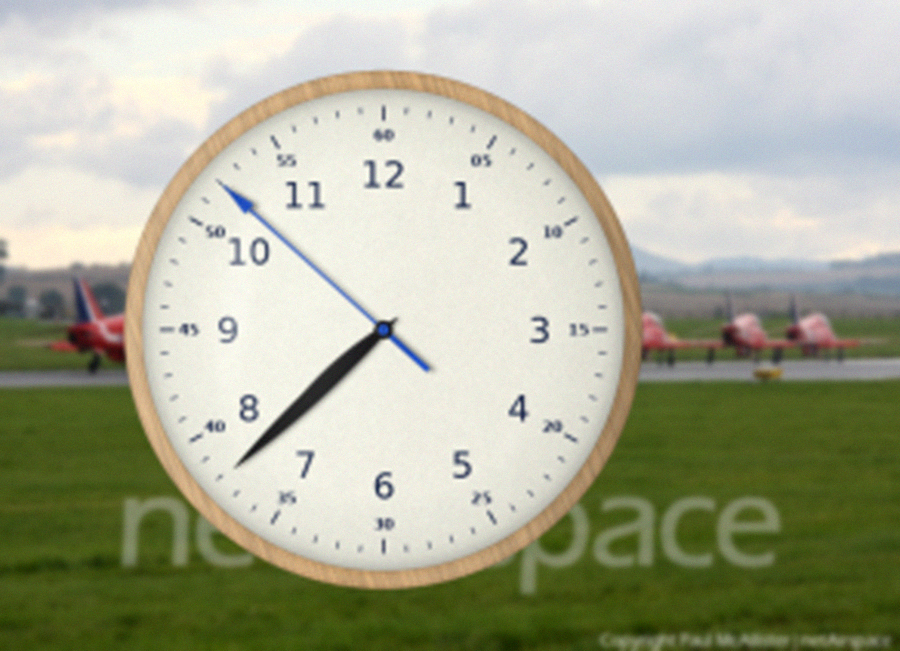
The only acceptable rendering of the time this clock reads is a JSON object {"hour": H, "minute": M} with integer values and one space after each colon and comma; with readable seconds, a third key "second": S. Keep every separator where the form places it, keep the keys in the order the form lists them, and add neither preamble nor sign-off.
{"hour": 7, "minute": 37, "second": 52}
